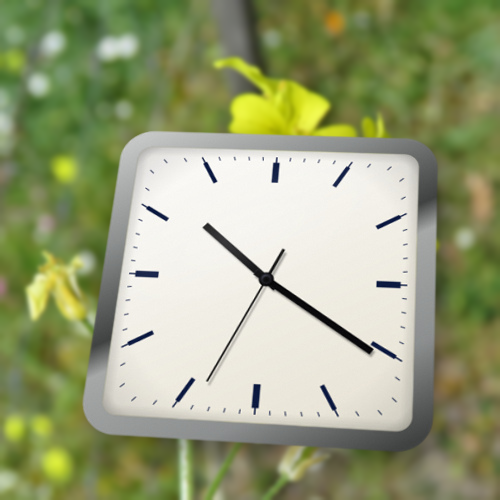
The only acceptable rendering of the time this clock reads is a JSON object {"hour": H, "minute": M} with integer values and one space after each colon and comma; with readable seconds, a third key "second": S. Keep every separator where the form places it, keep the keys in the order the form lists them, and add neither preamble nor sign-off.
{"hour": 10, "minute": 20, "second": 34}
